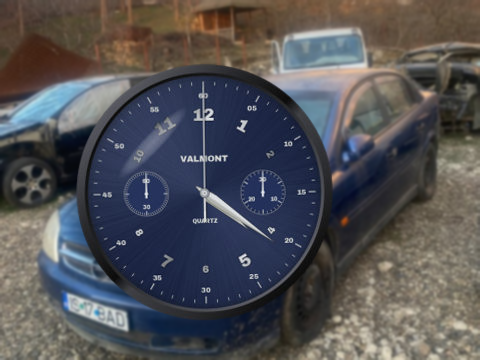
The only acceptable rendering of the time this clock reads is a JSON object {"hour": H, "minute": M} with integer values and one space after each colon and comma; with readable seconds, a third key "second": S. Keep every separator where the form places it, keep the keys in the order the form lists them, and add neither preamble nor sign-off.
{"hour": 4, "minute": 21}
